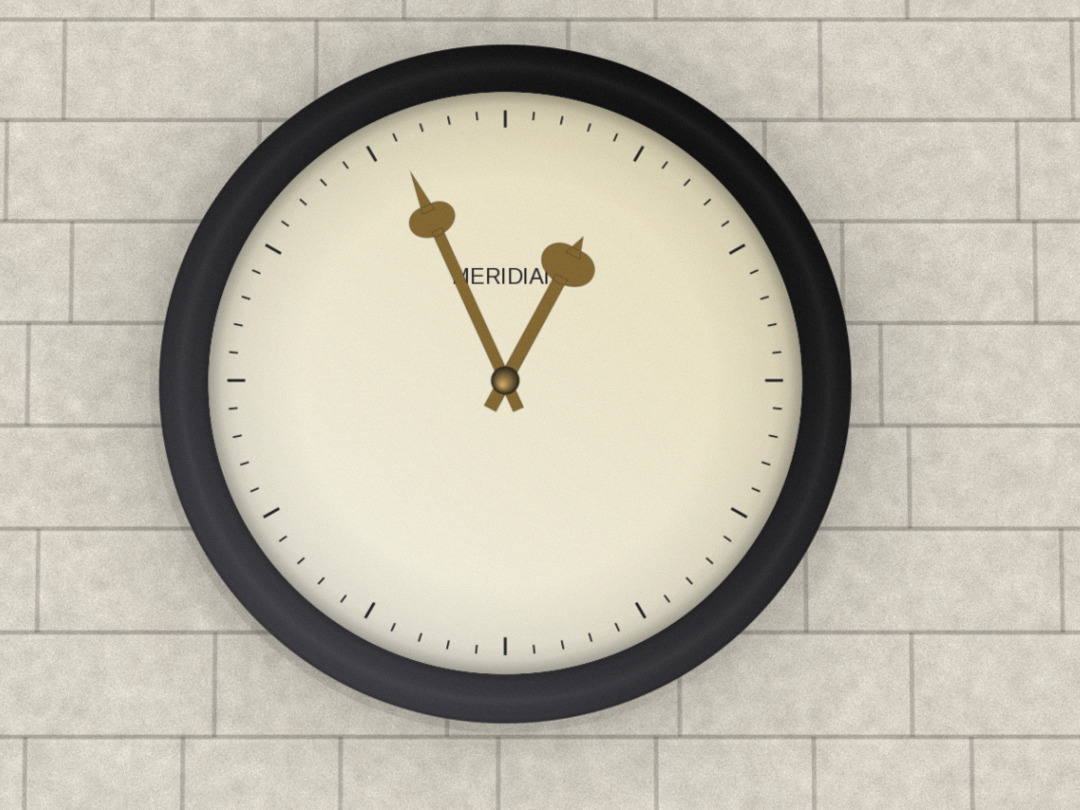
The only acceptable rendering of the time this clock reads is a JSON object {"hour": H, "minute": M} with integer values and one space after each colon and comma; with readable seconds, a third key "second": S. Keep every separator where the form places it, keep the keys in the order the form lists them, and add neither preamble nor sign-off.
{"hour": 12, "minute": 56}
